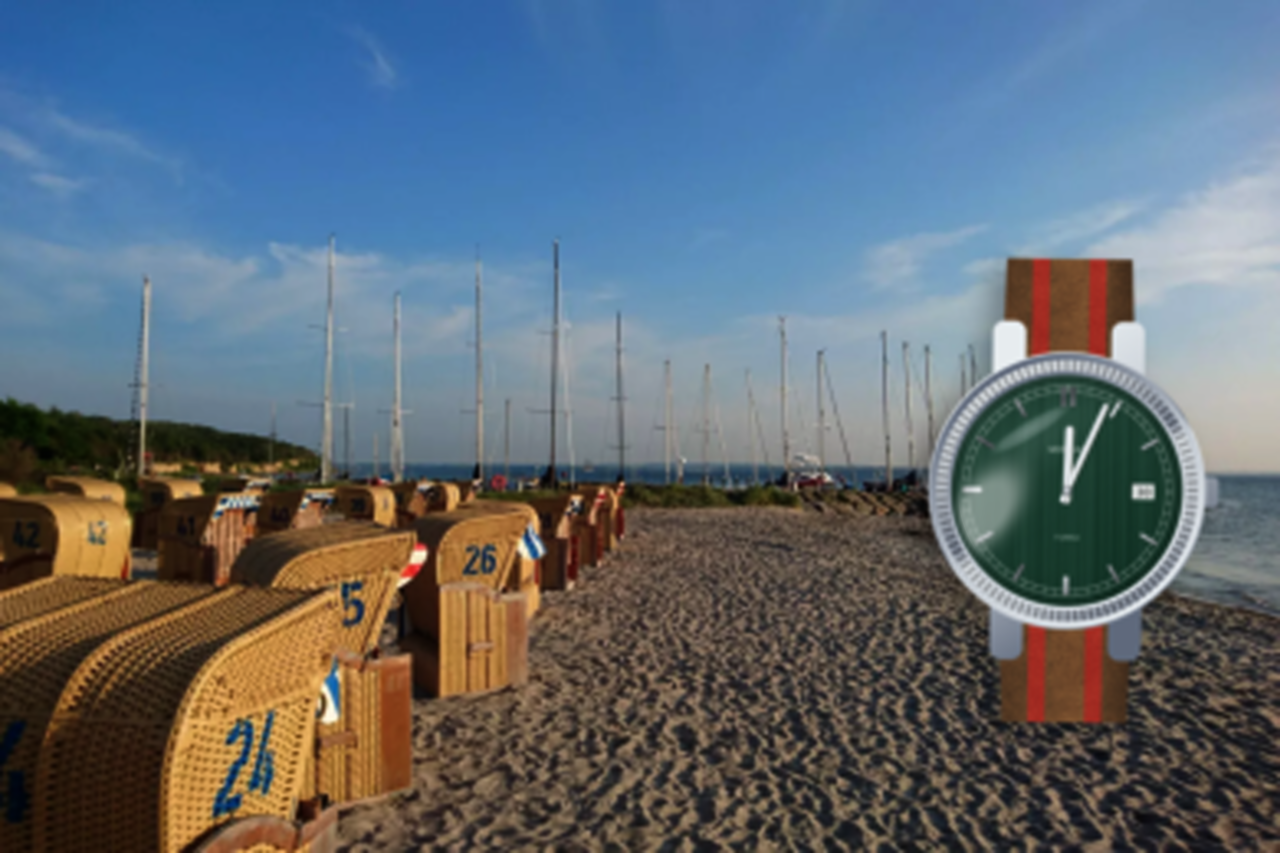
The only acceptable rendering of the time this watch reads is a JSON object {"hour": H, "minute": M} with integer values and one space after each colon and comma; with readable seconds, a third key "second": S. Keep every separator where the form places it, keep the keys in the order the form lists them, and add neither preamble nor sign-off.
{"hour": 12, "minute": 4}
